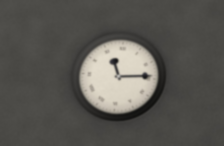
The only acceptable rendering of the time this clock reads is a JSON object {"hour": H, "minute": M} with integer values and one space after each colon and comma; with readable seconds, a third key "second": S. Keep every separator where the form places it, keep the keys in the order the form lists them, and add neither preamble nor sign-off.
{"hour": 11, "minute": 14}
